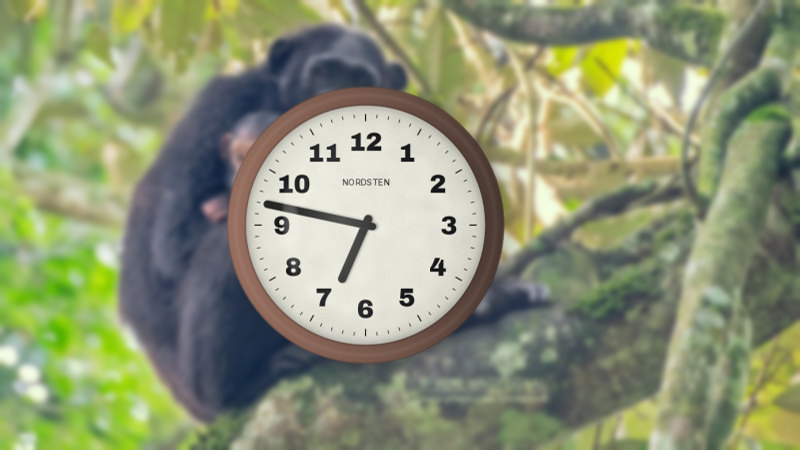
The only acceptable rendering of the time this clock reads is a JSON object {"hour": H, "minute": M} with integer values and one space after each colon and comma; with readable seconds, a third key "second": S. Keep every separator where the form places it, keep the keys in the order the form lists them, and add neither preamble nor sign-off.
{"hour": 6, "minute": 47}
